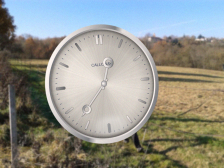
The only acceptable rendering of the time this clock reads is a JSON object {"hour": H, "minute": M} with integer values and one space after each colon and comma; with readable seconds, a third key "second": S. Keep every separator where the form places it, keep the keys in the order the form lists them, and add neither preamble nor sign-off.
{"hour": 12, "minute": 37}
